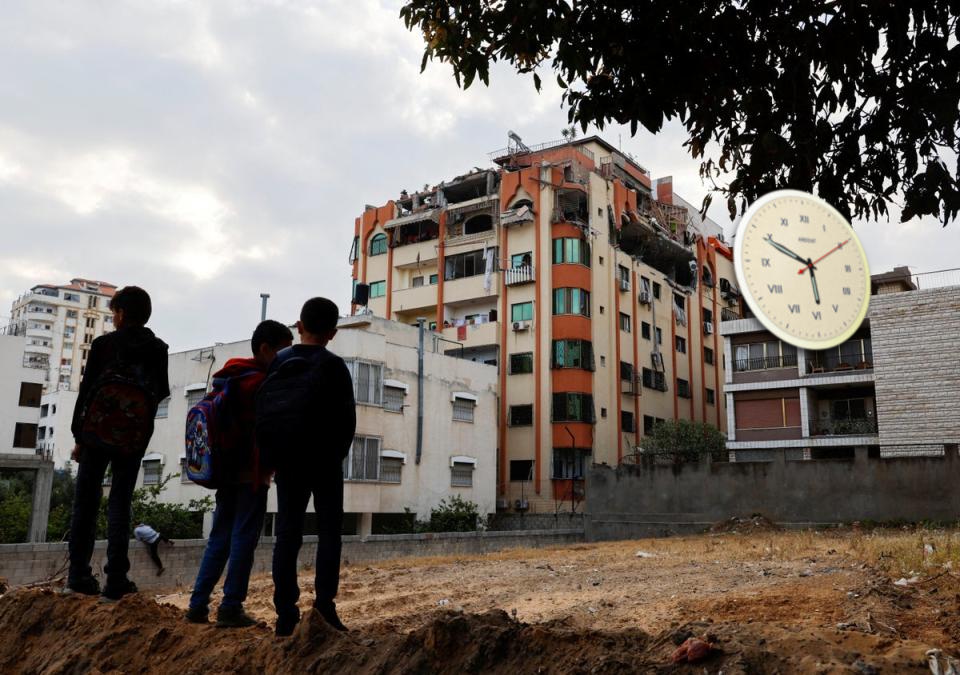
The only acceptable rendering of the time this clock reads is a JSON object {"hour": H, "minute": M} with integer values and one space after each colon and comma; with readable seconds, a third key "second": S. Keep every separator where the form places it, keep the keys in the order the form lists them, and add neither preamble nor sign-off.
{"hour": 5, "minute": 49, "second": 10}
